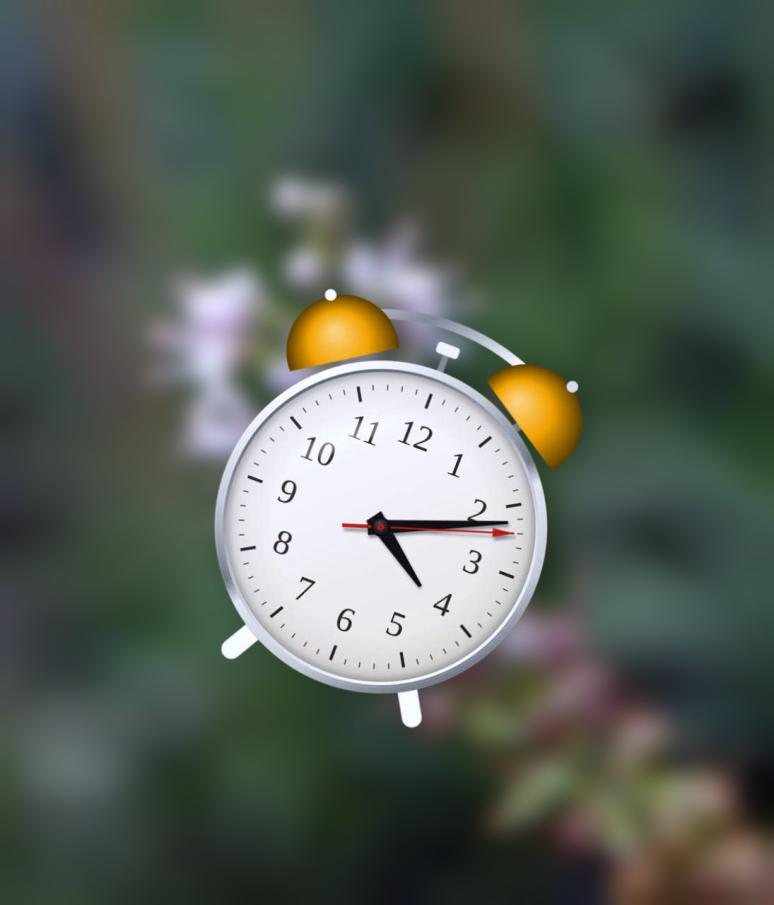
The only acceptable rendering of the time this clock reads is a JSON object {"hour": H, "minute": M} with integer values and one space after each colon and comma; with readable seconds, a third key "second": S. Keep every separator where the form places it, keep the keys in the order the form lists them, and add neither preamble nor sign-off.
{"hour": 4, "minute": 11, "second": 12}
